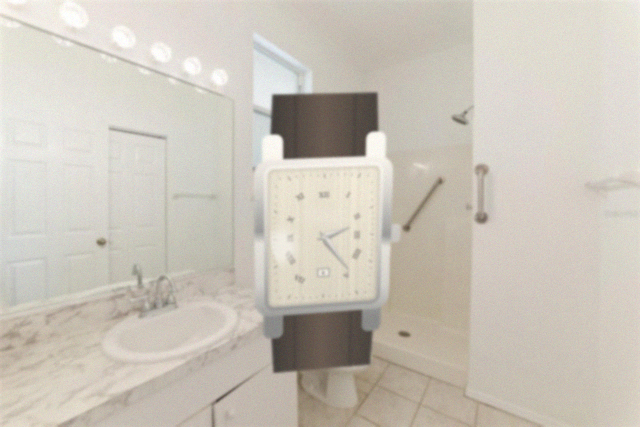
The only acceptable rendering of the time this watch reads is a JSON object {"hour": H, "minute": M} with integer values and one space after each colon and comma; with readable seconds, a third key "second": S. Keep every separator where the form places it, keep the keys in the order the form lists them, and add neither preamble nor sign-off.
{"hour": 2, "minute": 24}
